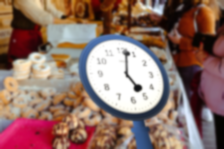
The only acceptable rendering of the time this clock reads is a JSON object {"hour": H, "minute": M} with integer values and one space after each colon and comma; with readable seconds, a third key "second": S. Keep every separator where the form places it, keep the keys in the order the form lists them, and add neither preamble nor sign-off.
{"hour": 5, "minute": 2}
